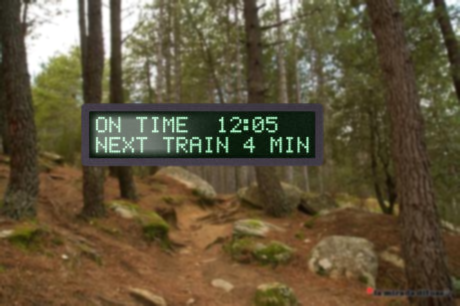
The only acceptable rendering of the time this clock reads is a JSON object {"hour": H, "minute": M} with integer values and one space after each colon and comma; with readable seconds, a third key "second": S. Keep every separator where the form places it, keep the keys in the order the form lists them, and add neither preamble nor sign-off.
{"hour": 12, "minute": 5}
